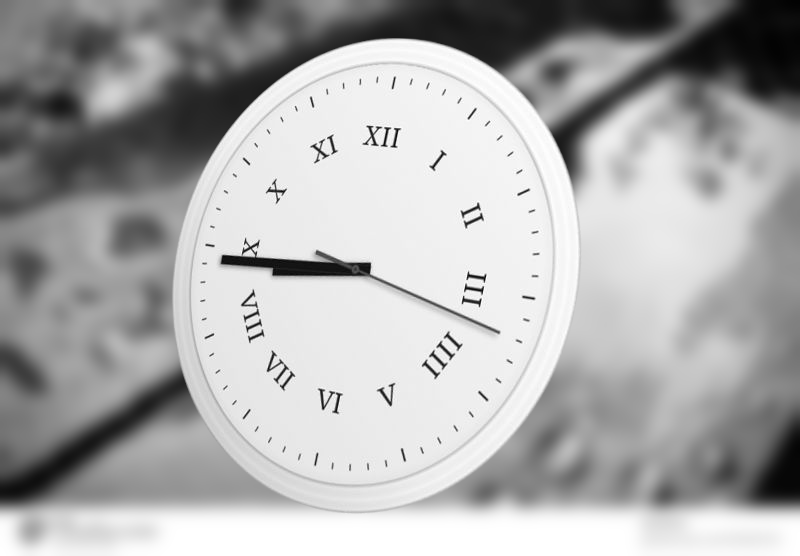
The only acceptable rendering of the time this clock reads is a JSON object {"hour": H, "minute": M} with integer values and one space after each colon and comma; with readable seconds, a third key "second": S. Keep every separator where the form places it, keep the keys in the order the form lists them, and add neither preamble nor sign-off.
{"hour": 8, "minute": 44, "second": 17}
